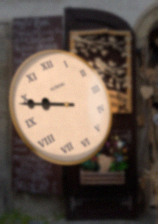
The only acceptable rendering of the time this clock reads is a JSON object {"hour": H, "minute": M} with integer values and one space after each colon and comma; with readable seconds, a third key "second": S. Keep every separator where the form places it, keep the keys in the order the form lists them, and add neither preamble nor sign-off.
{"hour": 9, "minute": 49}
